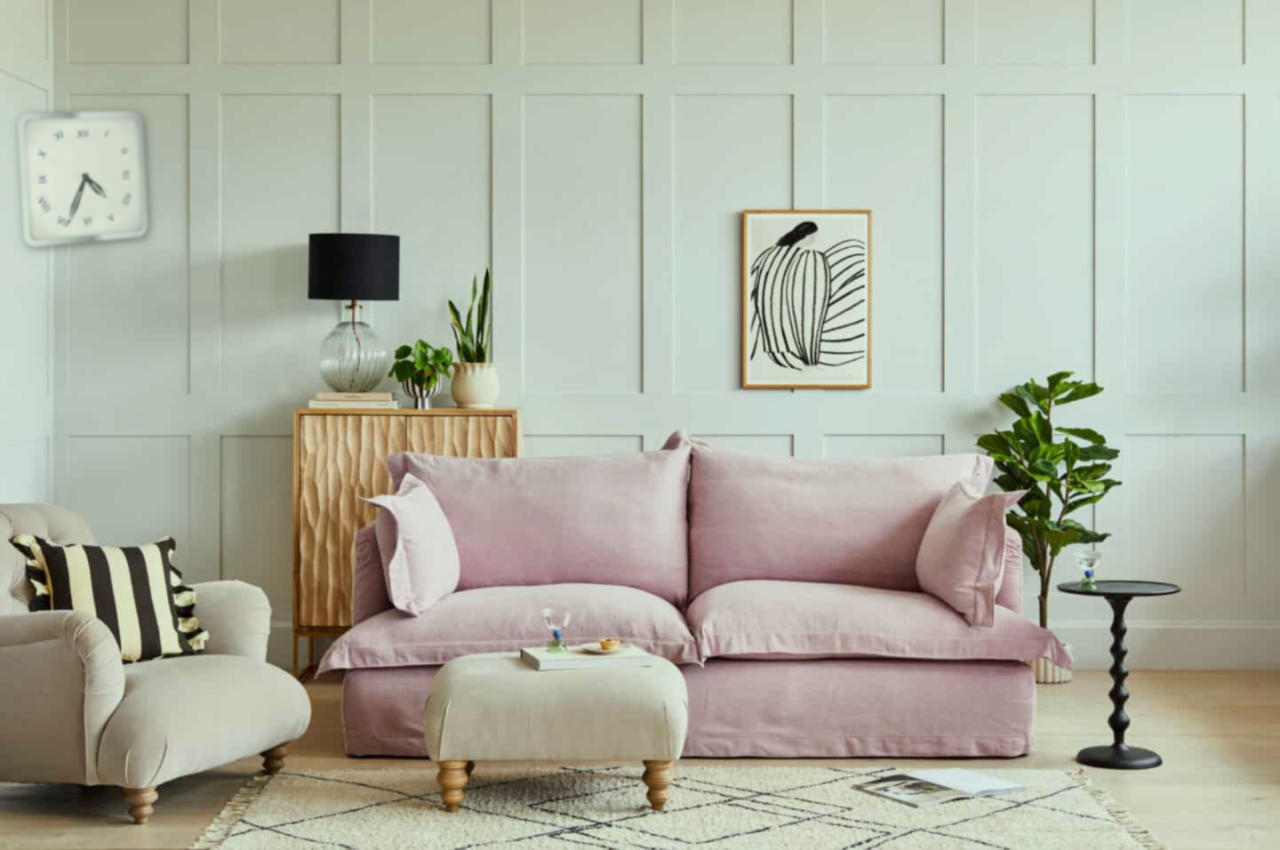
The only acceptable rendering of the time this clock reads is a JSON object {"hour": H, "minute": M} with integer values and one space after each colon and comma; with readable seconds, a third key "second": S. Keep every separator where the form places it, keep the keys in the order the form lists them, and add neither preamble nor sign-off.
{"hour": 4, "minute": 34}
